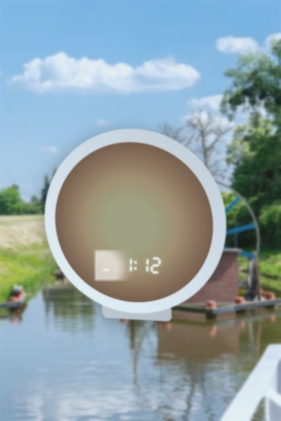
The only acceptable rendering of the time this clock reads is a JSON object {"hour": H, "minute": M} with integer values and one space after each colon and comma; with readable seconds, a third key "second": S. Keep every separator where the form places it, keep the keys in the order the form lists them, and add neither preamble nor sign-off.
{"hour": 1, "minute": 12}
